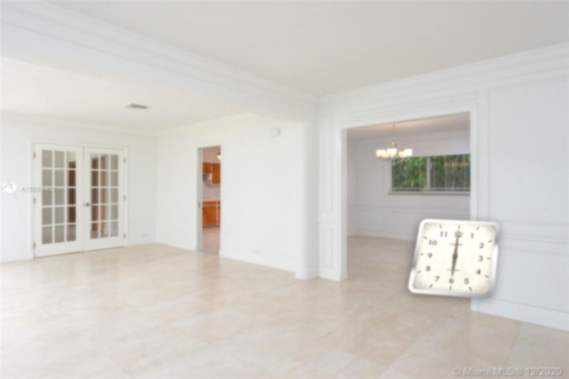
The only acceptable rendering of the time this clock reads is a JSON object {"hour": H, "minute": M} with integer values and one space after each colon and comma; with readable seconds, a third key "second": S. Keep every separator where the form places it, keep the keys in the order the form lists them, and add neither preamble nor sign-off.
{"hour": 6, "minute": 0}
